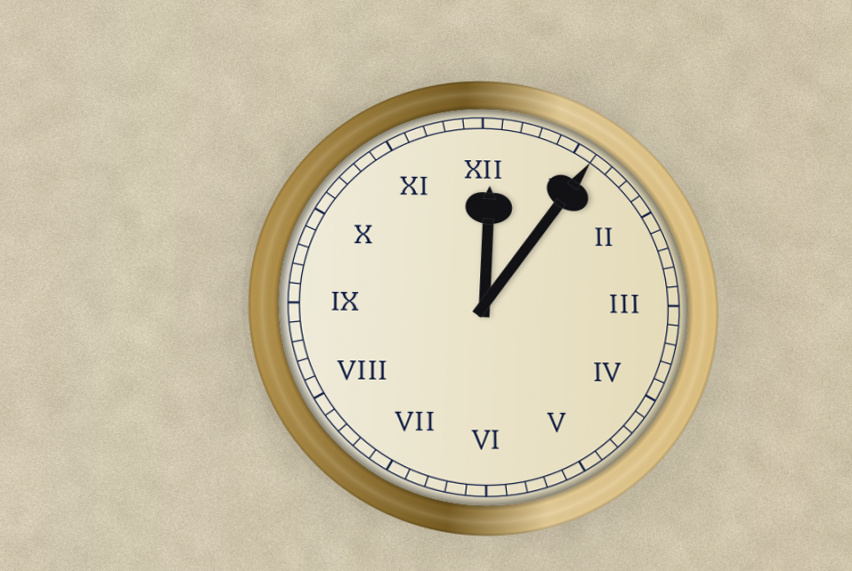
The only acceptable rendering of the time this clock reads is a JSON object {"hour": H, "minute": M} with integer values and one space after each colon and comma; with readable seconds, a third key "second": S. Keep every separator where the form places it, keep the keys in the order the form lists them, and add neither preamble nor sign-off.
{"hour": 12, "minute": 6}
